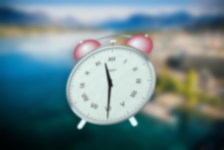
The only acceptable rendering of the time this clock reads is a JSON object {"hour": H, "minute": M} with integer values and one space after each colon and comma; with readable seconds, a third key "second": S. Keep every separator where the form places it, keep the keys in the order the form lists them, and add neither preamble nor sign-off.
{"hour": 11, "minute": 30}
